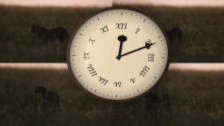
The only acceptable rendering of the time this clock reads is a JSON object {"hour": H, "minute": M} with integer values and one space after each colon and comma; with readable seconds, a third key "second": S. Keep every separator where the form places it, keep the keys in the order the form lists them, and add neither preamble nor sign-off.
{"hour": 12, "minute": 11}
